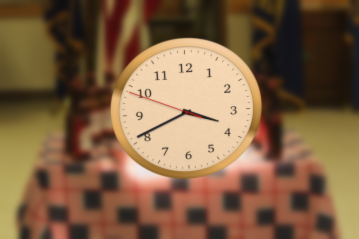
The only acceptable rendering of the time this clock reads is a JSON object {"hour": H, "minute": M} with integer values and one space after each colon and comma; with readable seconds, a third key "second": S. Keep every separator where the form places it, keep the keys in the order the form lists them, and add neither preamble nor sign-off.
{"hour": 3, "minute": 40, "second": 49}
